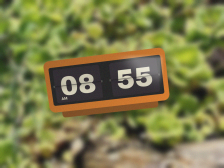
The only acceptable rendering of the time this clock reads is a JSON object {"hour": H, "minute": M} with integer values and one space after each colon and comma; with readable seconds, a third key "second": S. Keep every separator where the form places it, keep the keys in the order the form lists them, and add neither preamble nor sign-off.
{"hour": 8, "minute": 55}
